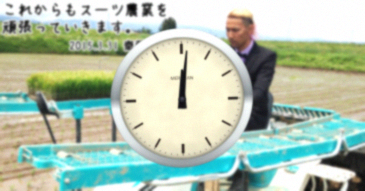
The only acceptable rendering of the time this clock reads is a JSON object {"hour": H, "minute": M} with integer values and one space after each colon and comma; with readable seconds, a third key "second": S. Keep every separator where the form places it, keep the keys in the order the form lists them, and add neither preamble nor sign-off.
{"hour": 12, "minute": 1}
